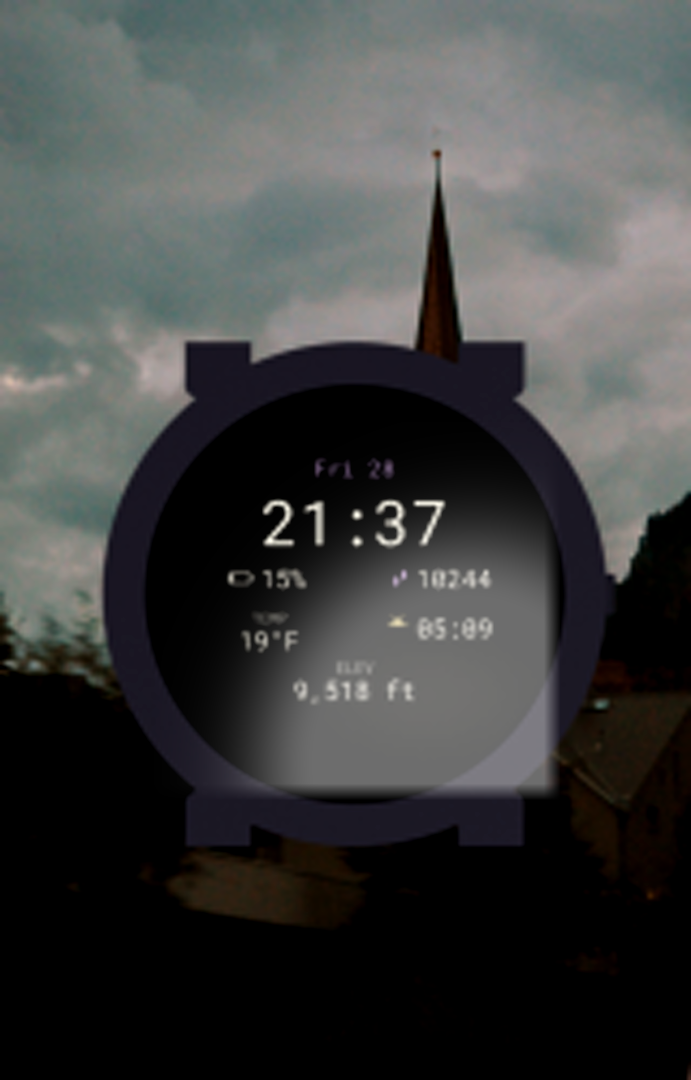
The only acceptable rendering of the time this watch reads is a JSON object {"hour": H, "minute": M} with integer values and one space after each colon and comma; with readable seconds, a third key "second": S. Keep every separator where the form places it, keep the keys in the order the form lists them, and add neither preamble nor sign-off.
{"hour": 21, "minute": 37}
